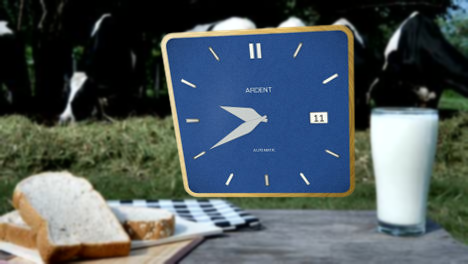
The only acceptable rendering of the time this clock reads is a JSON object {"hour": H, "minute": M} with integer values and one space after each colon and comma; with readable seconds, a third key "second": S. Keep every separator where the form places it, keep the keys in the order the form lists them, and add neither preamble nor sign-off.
{"hour": 9, "minute": 40}
